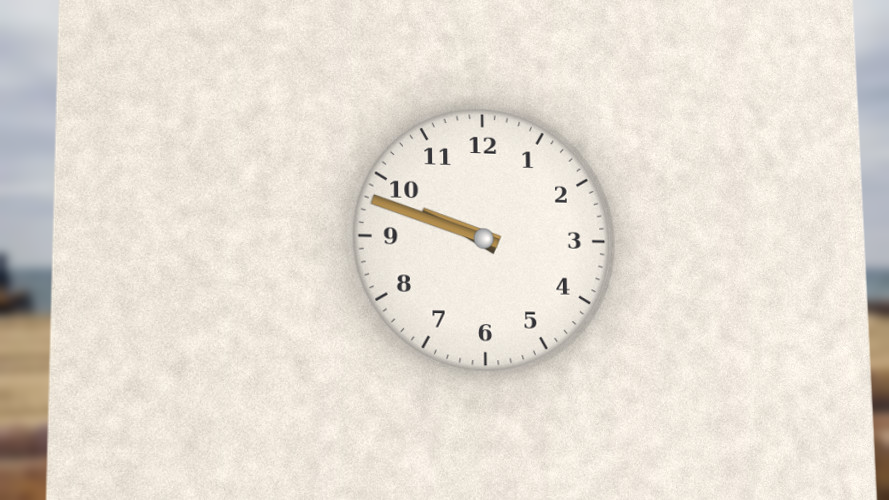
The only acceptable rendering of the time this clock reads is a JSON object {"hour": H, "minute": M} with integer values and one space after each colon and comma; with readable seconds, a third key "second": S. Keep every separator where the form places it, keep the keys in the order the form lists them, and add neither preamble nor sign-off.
{"hour": 9, "minute": 48}
